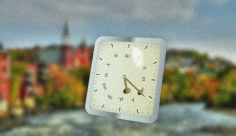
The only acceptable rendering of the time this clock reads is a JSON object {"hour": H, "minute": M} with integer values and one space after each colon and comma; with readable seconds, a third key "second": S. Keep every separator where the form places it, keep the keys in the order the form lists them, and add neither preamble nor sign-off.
{"hour": 5, "minute": 21}
